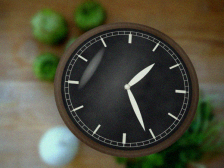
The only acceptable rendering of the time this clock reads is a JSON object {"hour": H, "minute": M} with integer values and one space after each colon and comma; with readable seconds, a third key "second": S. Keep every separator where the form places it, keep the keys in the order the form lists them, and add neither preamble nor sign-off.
{"hour": 1, "minute": 26}
